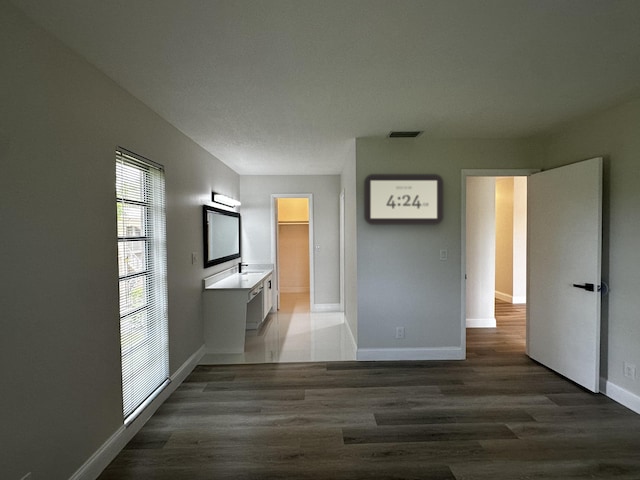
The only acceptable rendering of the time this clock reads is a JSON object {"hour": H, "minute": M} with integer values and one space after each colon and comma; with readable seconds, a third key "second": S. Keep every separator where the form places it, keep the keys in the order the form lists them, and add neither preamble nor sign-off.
{"hour": 4, "minute": 24}
